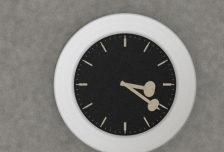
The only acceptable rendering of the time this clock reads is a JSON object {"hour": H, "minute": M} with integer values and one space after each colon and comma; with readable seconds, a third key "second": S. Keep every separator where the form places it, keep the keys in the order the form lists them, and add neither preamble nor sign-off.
{"hour": 3, "minute": 21}
